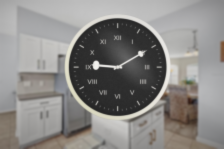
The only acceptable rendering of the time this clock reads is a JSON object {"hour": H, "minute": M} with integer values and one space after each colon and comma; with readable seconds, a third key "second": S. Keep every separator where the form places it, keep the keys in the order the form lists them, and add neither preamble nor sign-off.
{"hour": 9, "minute": 10}
